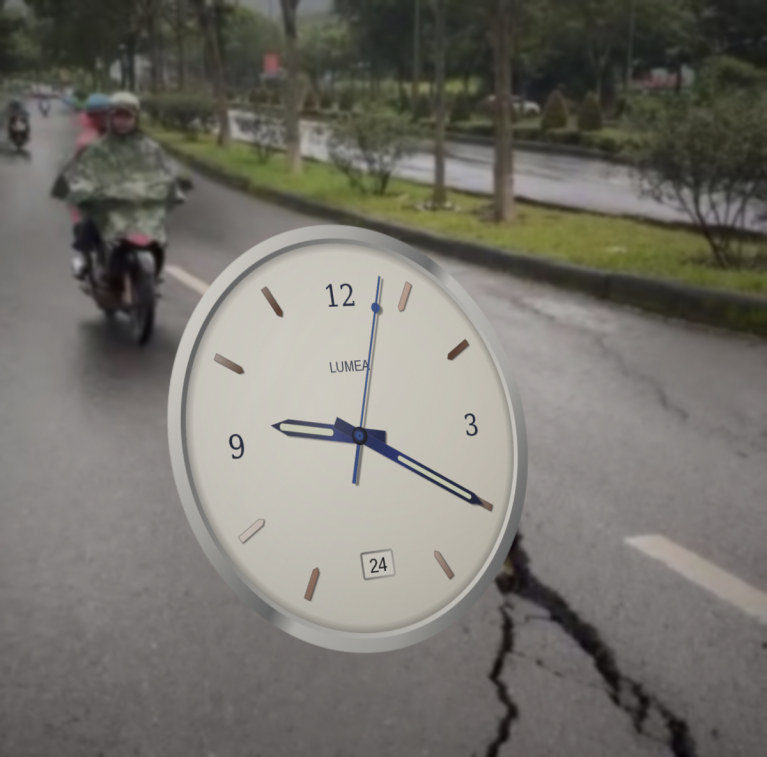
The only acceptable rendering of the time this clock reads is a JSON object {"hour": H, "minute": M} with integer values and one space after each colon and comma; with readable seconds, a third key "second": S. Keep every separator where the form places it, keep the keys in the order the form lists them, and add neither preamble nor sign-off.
{"hour": 9, "minute": 20, "second": 3}
